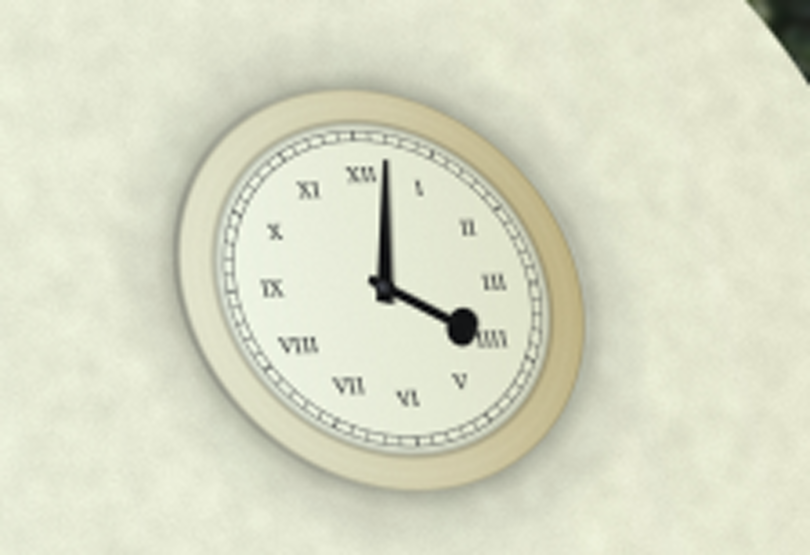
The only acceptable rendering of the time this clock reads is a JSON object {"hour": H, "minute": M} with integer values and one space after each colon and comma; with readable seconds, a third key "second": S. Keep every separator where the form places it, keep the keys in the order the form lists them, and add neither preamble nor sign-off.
{"hour": 4, "minute": 2}
